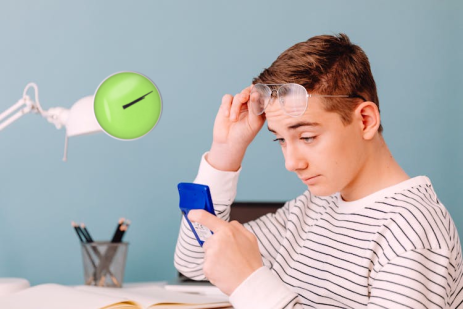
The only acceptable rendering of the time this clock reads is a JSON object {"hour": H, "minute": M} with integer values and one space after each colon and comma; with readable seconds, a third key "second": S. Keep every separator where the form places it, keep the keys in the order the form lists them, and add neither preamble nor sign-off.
{"hour": 2, "minute": 10}
